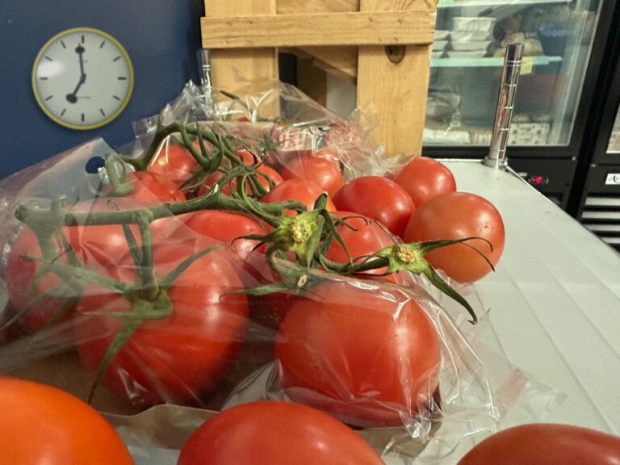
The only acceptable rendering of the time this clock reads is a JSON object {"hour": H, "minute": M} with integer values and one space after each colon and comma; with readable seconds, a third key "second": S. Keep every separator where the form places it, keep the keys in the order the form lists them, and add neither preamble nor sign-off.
{"hour": 6, "minute": 59}
